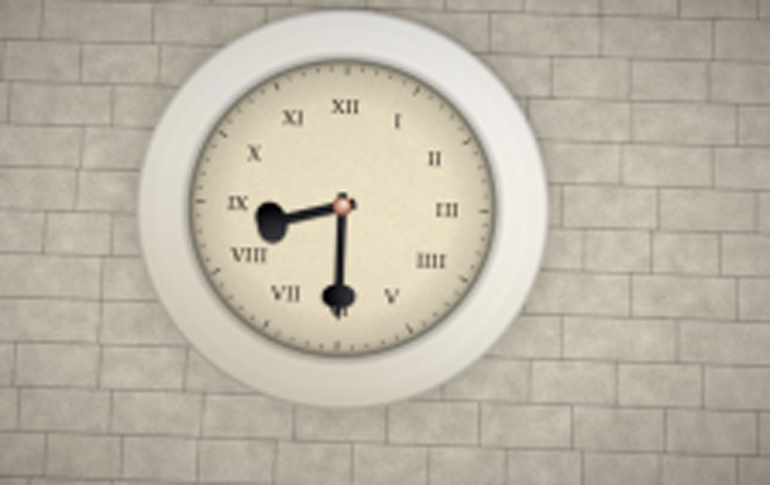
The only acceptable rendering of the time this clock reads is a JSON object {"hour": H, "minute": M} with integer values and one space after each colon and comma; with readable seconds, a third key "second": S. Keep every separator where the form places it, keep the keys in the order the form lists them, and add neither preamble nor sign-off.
{"hour": 8, "minute": 30}
